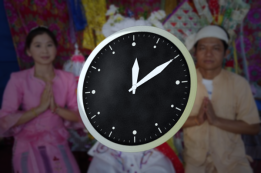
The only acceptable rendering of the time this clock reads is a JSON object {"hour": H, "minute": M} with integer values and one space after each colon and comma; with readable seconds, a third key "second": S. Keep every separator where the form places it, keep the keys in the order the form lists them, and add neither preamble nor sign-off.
{"hour": 12, "minute": 10}
